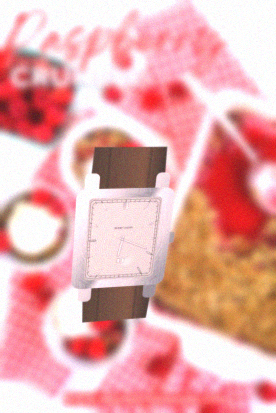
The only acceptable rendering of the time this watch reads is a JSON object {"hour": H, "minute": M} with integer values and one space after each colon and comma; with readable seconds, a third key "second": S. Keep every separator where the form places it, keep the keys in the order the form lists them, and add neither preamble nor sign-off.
{"hour": 6, "minute": 19}
